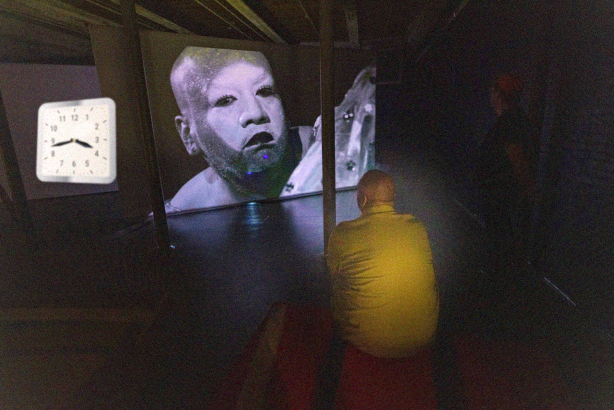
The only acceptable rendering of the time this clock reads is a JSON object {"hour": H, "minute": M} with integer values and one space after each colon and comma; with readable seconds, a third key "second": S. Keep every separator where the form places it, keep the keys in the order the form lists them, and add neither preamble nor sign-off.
{"hour": 3, "minute": 43}
